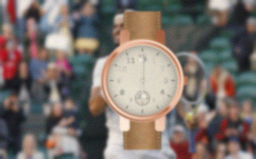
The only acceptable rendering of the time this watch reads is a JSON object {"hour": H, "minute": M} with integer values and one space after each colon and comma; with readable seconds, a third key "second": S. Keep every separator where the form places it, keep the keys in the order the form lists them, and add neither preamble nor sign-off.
{"hour": 6, "minute": 0}
